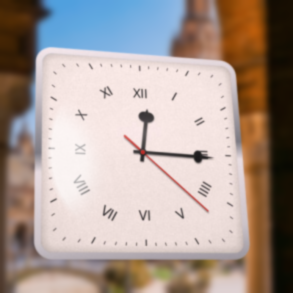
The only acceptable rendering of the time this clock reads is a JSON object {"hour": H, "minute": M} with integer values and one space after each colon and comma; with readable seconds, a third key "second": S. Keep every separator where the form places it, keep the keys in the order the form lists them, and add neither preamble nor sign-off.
{"hour": 12, "minute": 15, "second": 22}
